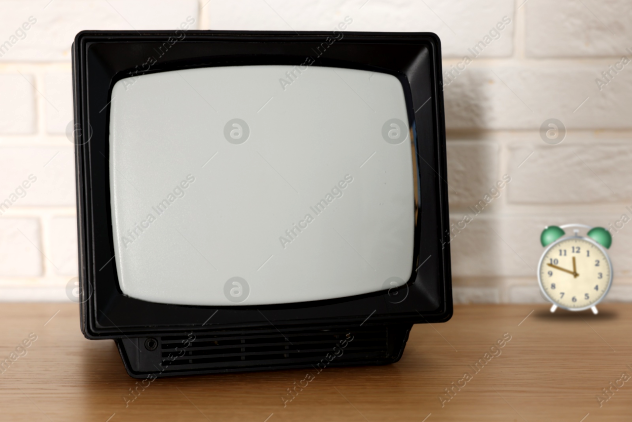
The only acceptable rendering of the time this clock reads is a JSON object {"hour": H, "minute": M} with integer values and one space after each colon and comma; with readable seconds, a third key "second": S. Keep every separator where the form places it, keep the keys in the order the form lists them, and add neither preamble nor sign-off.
{"hour": 11, "minute": 48}
